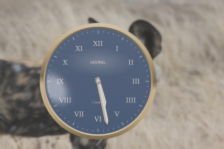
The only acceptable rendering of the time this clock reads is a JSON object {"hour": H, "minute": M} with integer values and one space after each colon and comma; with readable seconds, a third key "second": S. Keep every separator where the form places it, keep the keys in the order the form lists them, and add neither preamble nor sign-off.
{"hour": 5, "minute": 28}
